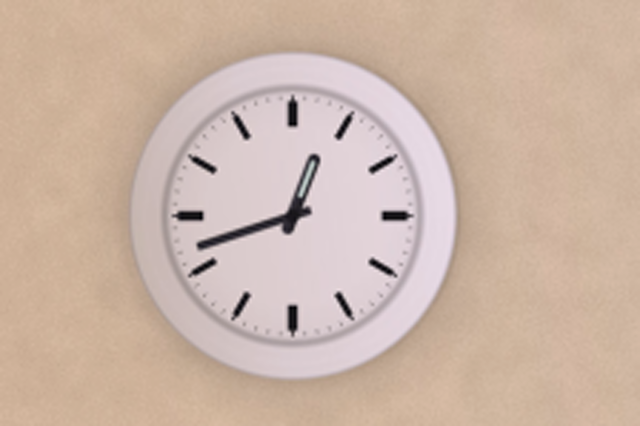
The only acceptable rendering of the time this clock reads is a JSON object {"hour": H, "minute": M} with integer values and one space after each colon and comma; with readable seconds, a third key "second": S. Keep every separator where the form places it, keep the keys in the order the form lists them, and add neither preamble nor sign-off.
{"hour": 12, "minute": 42}
